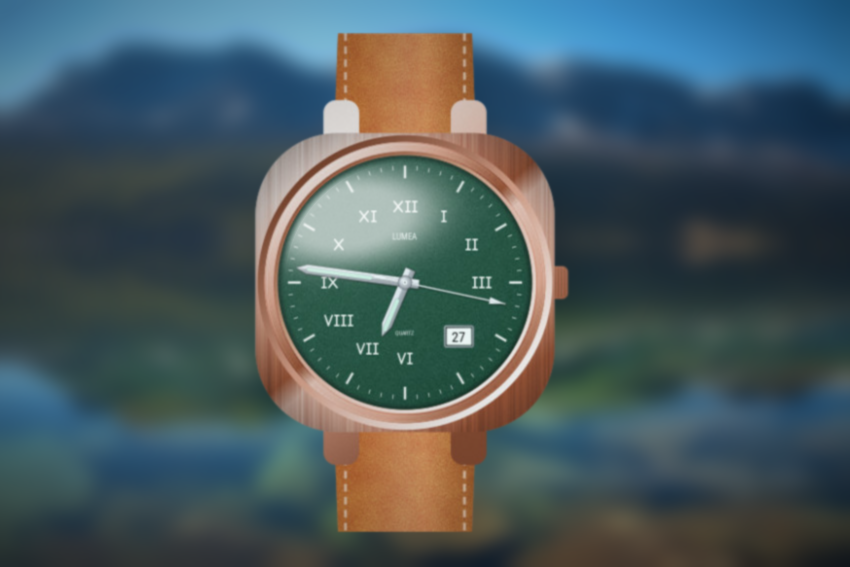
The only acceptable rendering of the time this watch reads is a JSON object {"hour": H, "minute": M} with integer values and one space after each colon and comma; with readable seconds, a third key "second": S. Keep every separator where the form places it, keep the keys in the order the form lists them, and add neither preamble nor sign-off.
{"hour": 6, "minute": 46, "second": 17}
